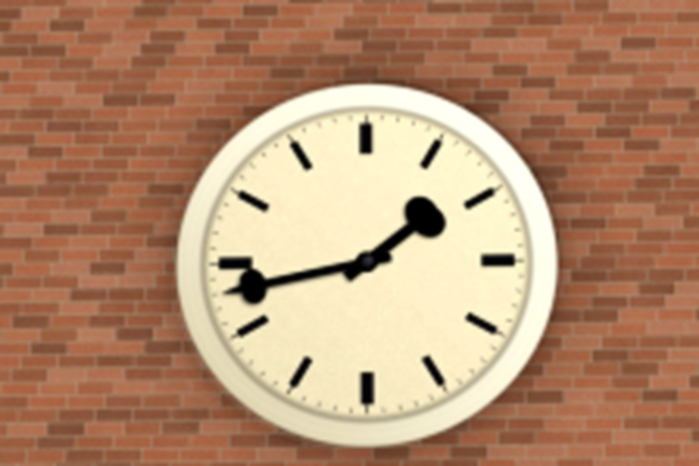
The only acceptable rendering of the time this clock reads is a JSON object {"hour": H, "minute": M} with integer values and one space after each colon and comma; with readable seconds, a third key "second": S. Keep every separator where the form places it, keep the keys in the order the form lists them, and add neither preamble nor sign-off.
{"hour": 1, "minute": 43}
